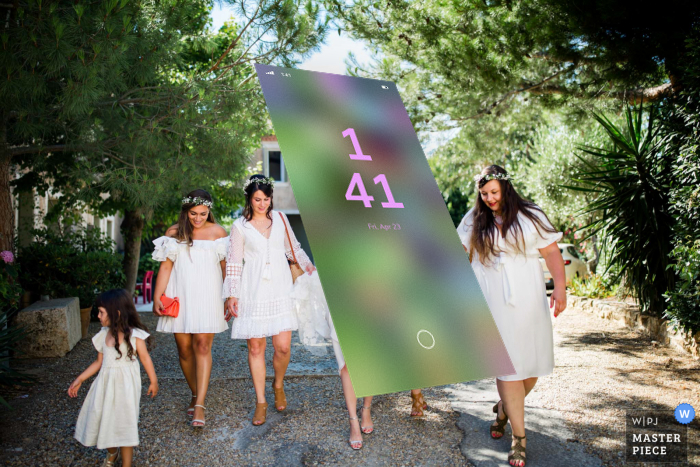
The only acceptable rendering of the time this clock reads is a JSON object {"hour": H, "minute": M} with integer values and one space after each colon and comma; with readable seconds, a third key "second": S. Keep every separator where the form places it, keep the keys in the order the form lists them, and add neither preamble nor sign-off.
{"hour": 1, "minute": 41}
